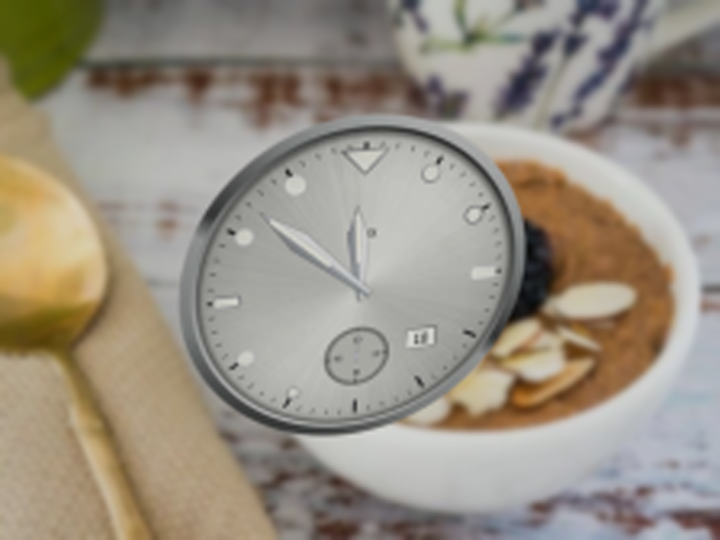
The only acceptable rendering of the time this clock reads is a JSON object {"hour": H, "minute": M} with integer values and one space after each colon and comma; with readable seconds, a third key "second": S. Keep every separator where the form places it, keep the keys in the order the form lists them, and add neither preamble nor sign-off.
{"hour": 11, "minute": 52}
